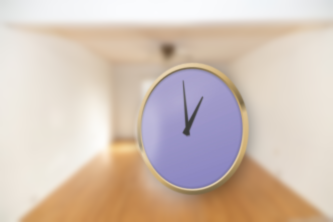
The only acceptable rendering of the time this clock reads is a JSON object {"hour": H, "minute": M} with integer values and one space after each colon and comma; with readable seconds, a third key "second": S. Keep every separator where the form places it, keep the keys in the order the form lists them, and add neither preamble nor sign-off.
{"hour": 12, "minute": 59}
